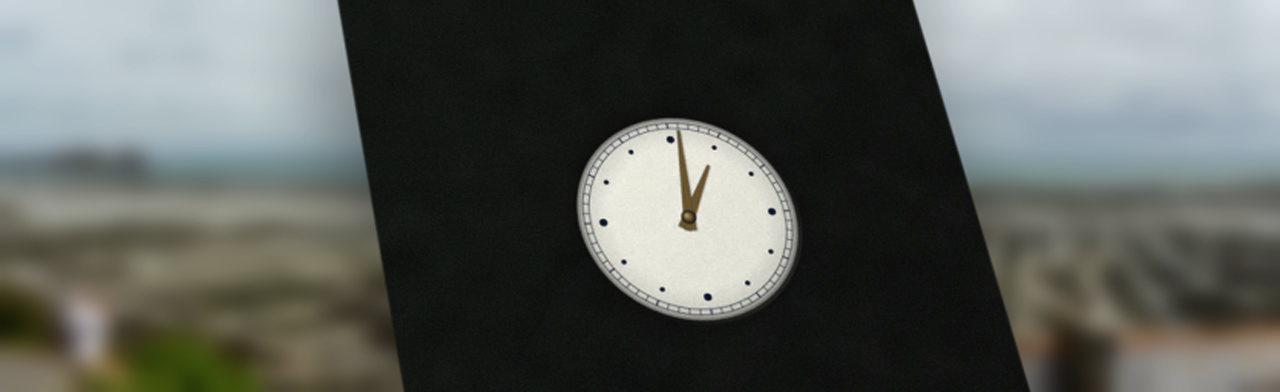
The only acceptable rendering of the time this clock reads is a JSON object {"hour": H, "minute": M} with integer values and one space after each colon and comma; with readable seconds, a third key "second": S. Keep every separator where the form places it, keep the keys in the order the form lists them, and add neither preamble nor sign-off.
{"hour": 1, "minute": 1}
